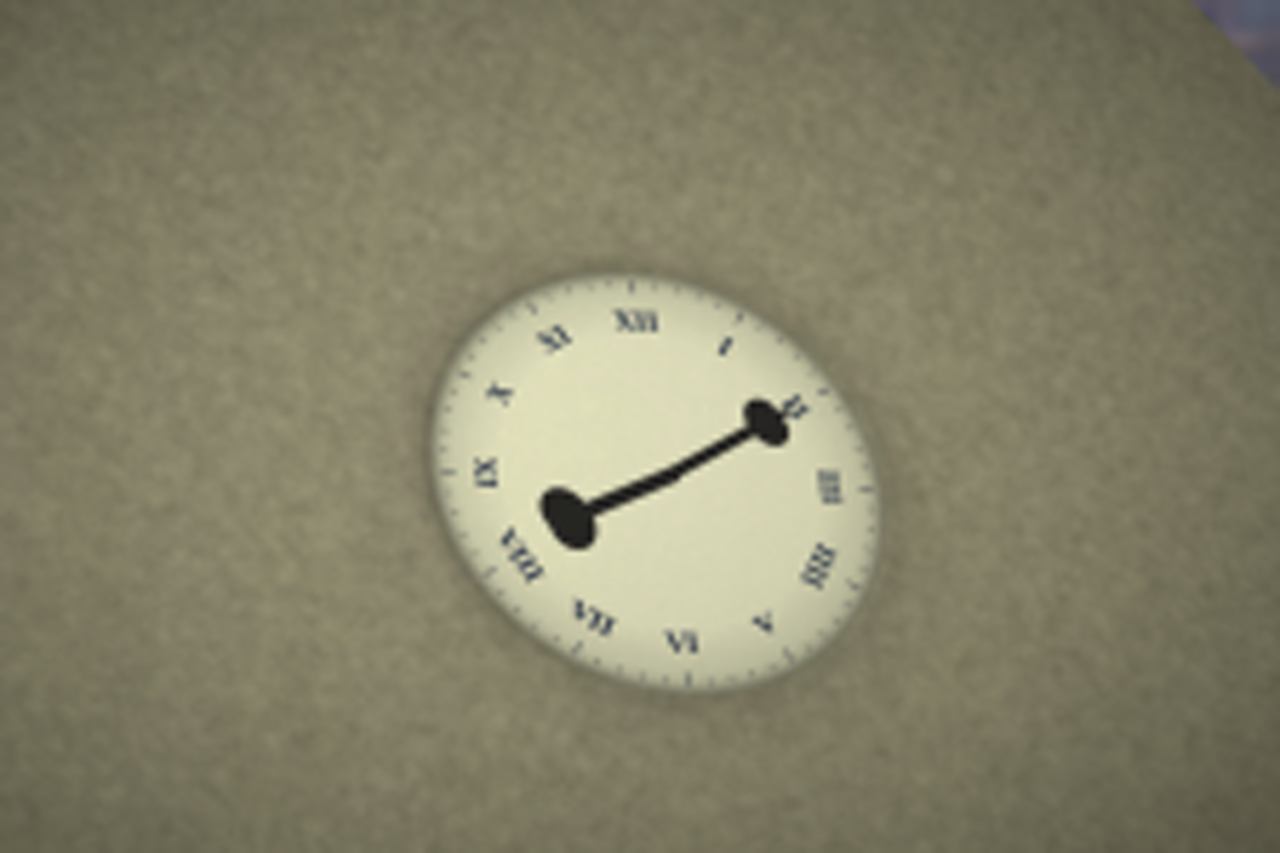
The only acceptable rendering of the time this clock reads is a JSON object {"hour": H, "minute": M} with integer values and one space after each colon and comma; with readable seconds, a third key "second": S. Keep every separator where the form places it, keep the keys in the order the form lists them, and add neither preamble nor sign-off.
{"hour": 8, "minute": 10}
